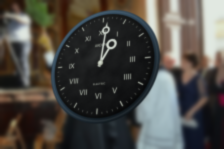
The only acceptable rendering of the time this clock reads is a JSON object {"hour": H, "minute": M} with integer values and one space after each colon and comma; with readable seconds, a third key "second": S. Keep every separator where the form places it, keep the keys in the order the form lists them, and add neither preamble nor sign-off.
{"hour": 1, "minute": 1}
